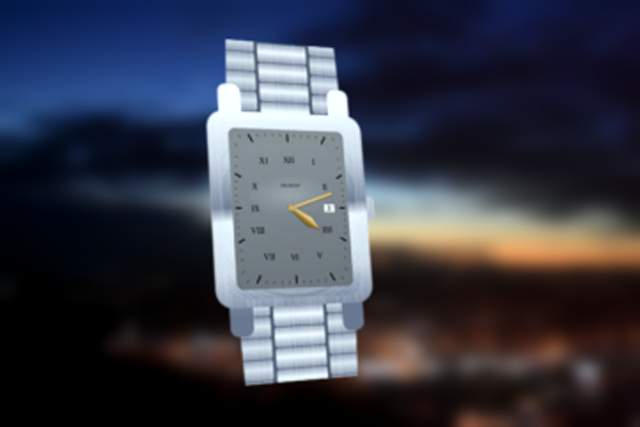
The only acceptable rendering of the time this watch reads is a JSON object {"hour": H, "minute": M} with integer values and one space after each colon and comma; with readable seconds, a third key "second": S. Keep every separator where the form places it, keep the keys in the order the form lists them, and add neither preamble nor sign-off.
{"hour": 4, "minute": 12}
